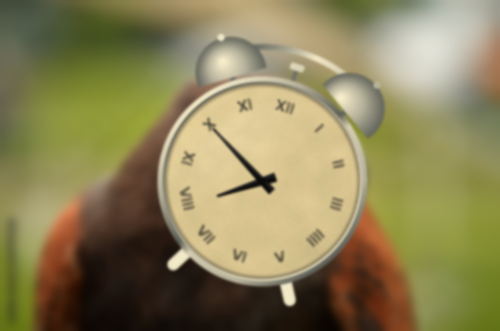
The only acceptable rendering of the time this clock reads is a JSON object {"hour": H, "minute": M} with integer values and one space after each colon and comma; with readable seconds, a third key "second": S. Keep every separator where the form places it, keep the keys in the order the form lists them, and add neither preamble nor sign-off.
{"hour": 7, "minute": 50}
